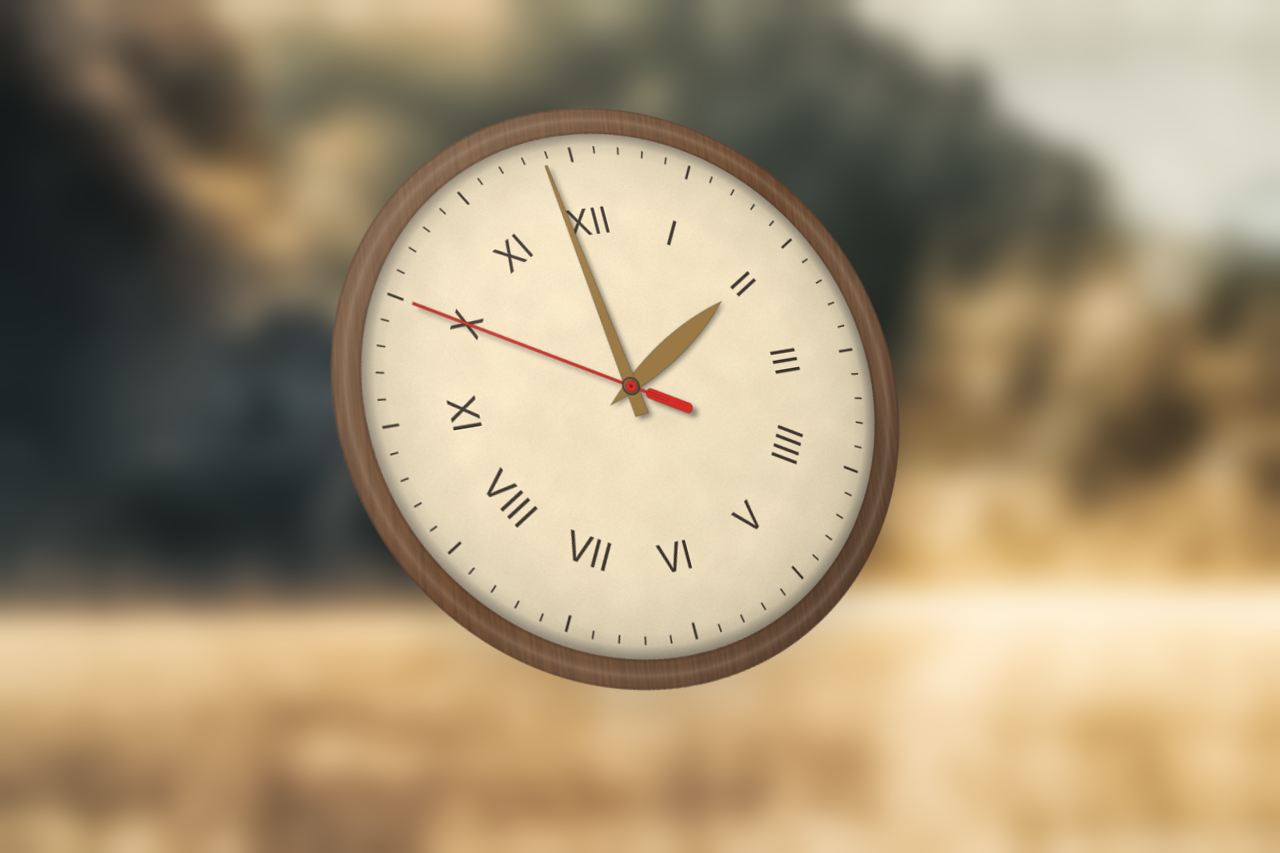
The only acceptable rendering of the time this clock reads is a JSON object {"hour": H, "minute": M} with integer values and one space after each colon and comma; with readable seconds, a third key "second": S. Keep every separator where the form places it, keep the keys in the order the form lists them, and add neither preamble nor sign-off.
{"hour": 1, "minute": 58, "second": 50}
